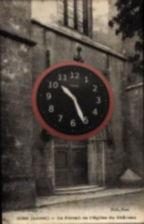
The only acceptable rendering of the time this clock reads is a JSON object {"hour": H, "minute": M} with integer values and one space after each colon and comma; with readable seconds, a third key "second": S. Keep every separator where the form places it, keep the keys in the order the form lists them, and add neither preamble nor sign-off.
{"hour": 10, "minute": 26}
